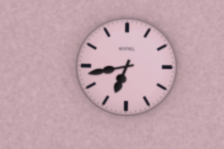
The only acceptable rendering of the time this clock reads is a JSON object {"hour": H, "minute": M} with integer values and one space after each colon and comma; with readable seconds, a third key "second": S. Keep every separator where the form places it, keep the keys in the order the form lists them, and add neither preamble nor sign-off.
{"hour": 6, "minute": 43}
